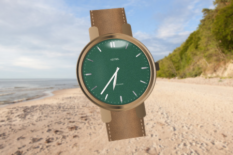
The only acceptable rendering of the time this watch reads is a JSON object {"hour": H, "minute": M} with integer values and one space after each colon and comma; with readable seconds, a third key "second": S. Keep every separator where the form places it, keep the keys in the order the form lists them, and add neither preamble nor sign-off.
{"hour": 6, "minute": 37}
